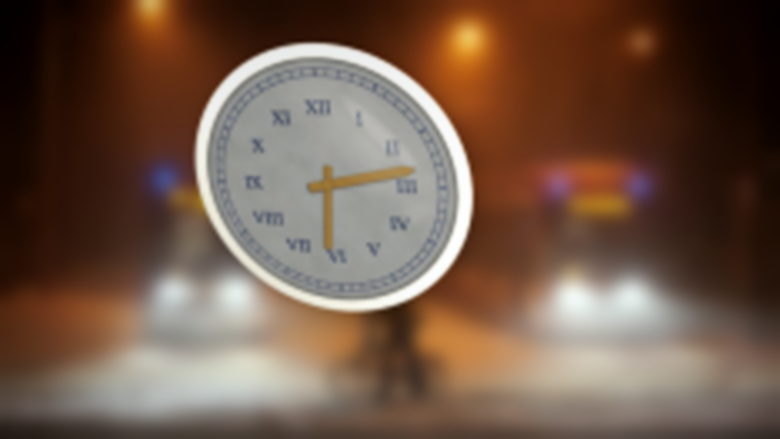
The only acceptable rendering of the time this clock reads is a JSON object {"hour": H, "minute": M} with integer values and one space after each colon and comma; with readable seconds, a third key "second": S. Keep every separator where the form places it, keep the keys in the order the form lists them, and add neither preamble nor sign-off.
{"hour": 6, "minute": 13}
